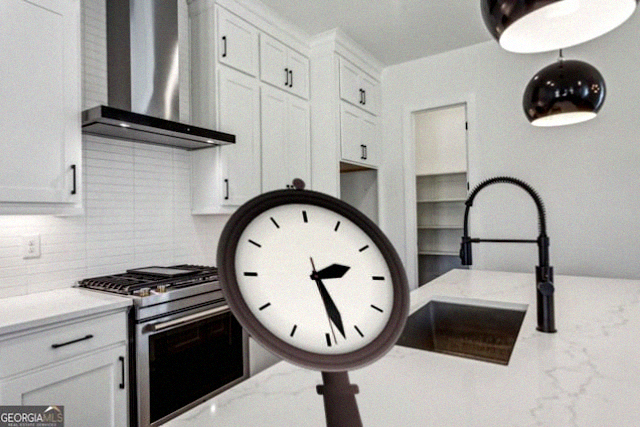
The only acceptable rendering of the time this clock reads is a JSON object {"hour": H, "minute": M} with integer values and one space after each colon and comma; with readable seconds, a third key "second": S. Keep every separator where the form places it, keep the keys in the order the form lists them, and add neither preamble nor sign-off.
{"hour": 2, "minute": 27, "second": 29}
